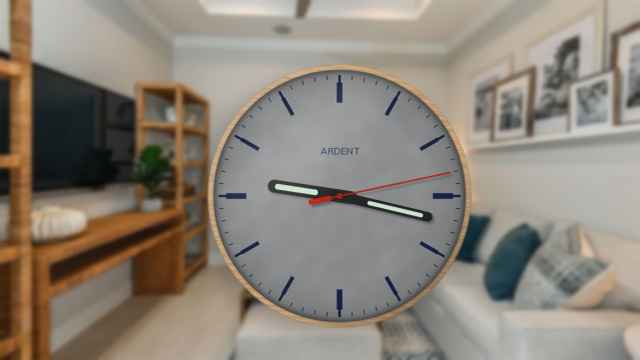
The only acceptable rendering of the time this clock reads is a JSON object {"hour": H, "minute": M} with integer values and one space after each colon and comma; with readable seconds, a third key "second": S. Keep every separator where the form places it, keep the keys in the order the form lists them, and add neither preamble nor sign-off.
{"hour": 9, "minute": 17, "second": 13}
